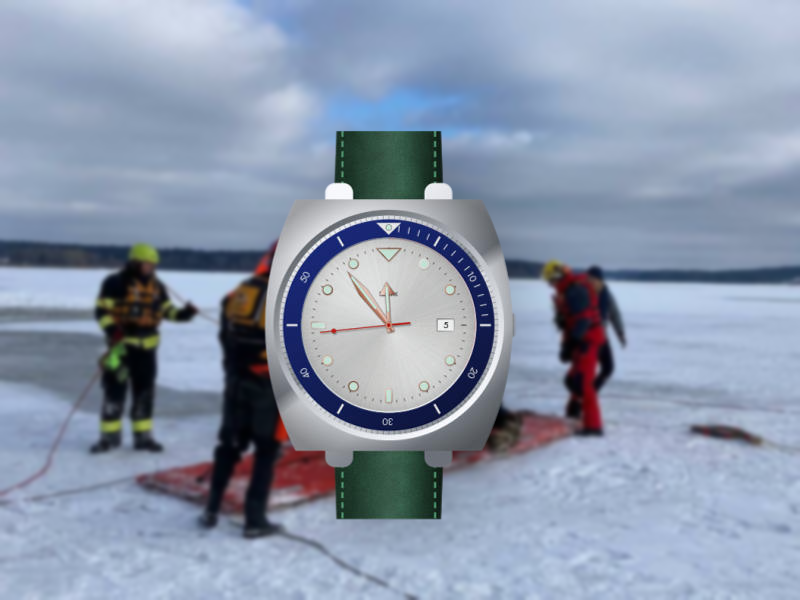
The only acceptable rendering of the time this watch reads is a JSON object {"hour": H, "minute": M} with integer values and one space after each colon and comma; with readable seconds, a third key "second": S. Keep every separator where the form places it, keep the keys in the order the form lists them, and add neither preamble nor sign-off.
{"hour": 11, "minute": 53, "second": 44}
